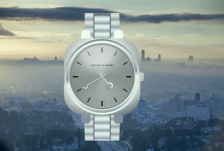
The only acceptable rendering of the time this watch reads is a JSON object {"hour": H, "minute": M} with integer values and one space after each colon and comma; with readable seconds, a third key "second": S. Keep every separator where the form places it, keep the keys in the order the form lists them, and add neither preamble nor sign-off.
{"hour": 4, "minute": 40}
